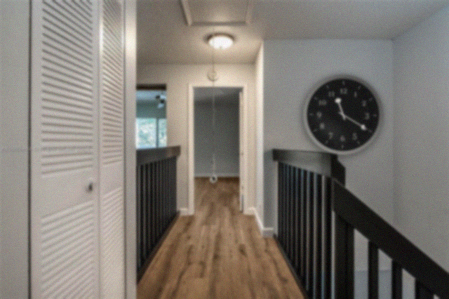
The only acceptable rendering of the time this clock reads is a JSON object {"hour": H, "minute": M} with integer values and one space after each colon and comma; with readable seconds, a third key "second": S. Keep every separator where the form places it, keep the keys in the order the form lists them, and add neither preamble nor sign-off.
{"hour": 11, "minute": 20}
